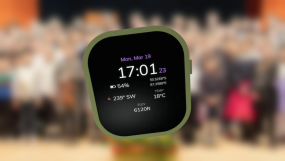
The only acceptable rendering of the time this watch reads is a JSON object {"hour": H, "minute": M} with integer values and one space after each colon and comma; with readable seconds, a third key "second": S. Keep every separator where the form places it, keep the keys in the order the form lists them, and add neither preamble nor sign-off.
{"hour": 17, "minute": 1}
